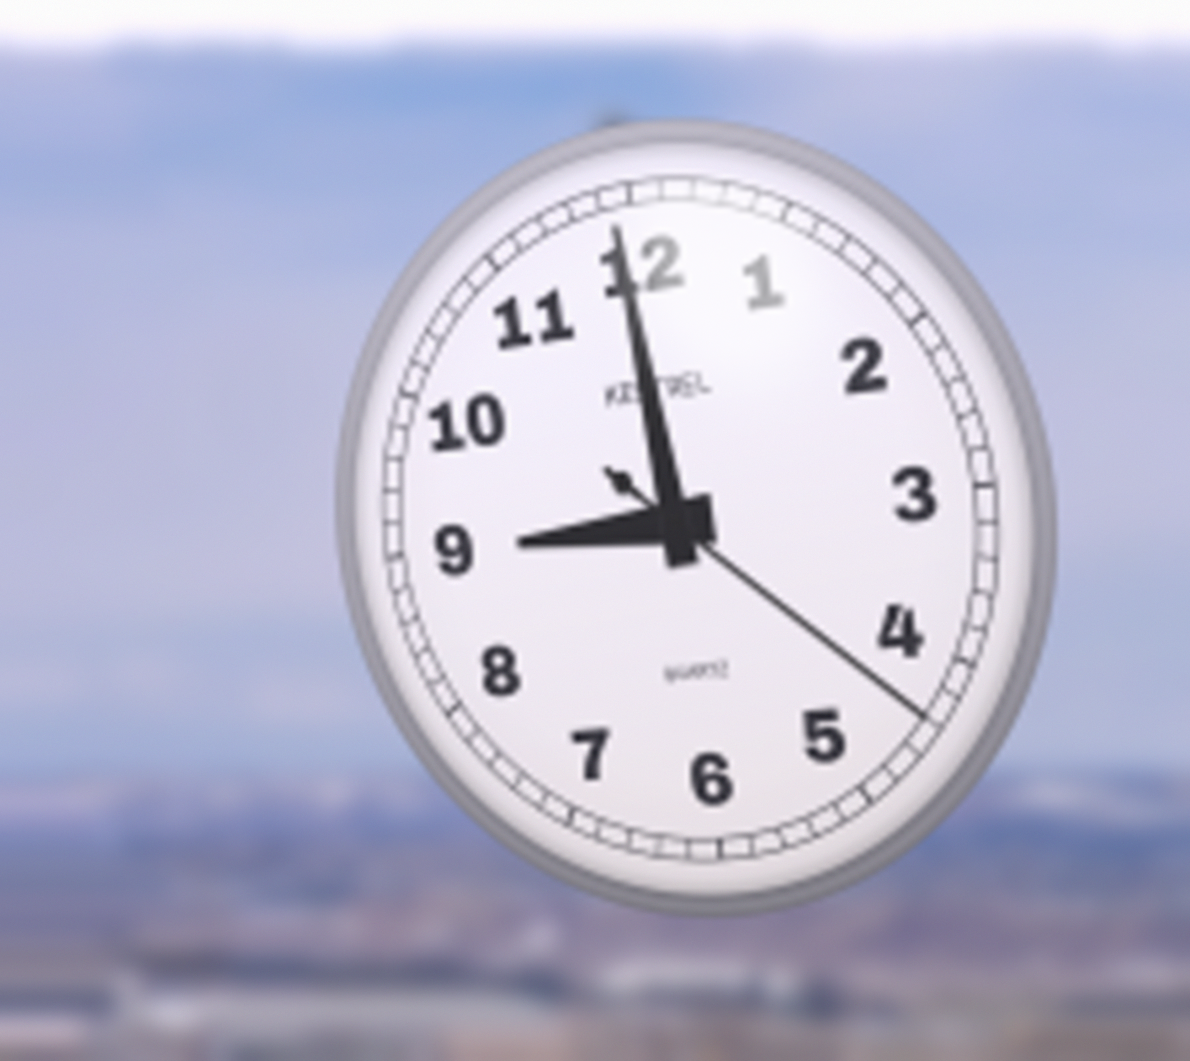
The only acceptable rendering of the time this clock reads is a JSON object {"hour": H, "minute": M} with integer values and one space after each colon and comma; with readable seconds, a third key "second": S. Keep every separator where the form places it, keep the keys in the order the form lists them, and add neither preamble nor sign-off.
{"hour": 8, "minute": 59, "second": 22}
